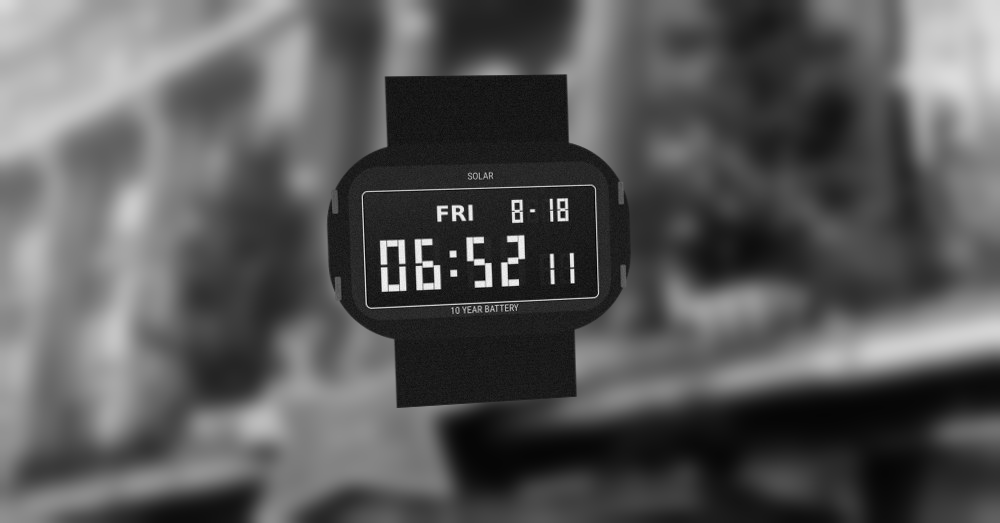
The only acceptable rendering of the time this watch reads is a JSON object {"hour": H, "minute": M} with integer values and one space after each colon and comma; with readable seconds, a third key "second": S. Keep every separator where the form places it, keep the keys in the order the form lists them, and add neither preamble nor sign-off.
{"hour": 6, "minute": 52, "second": 11}
